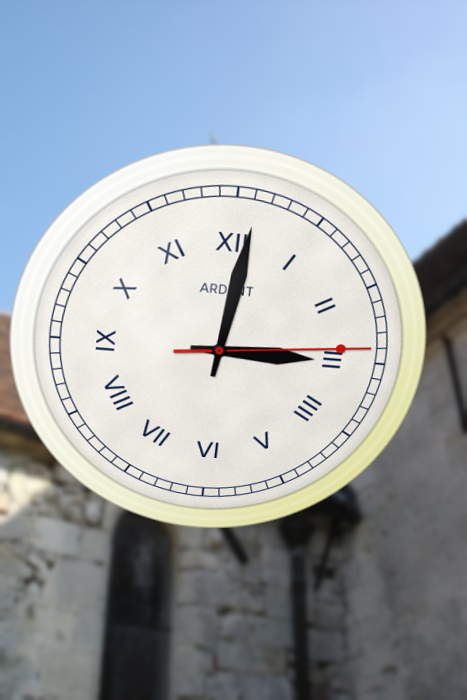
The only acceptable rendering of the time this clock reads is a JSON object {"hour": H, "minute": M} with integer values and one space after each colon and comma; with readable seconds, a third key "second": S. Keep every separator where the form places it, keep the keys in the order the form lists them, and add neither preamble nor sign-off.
{"hour": 3, "minute": 1, "second": 14}
